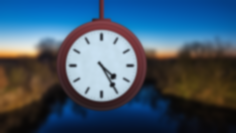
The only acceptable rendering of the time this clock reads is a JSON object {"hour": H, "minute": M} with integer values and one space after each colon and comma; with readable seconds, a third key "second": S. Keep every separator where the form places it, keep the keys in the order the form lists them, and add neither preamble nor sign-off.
{"hour": 4, "minute": 25}
